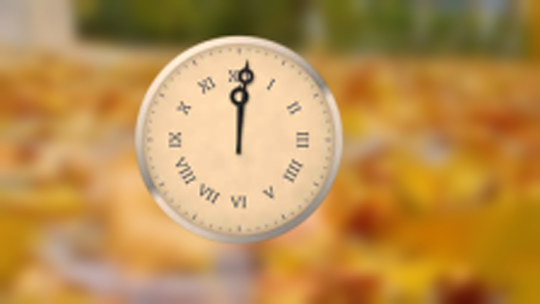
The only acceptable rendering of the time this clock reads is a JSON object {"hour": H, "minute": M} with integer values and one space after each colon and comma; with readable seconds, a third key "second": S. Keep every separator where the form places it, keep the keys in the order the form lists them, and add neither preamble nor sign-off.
{"hour": 12, "minute": 1}
